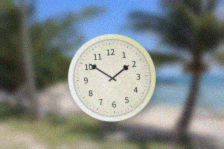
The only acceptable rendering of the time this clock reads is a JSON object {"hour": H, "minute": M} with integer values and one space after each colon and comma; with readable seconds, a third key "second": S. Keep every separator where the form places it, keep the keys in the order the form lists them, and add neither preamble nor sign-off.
{"hour": 1, "minute": 51}
